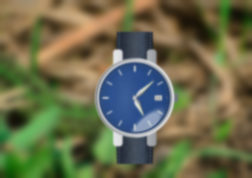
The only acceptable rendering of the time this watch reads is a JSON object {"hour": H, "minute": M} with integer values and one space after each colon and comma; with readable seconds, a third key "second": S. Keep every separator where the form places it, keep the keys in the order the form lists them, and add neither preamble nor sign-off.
{"hour": 5, "minute": 8}
